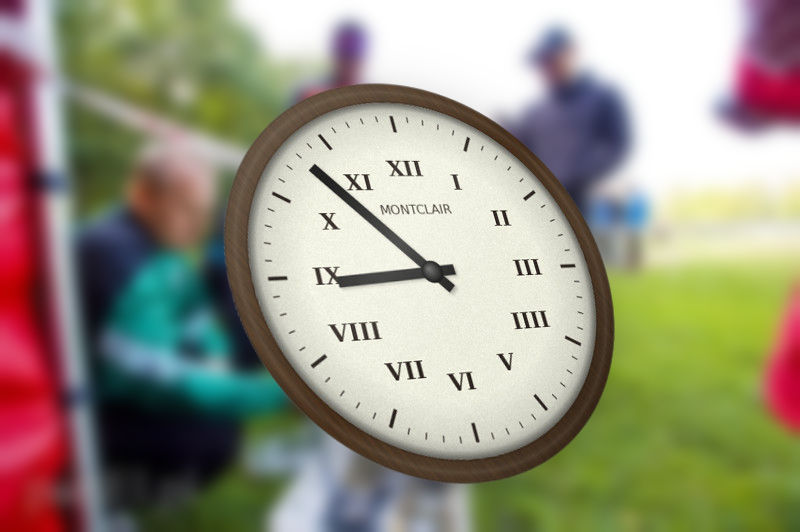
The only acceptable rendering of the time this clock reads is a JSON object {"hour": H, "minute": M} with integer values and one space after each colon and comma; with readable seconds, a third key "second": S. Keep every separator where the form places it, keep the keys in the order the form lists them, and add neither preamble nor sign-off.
{"hour": 8, "minute": 53}
